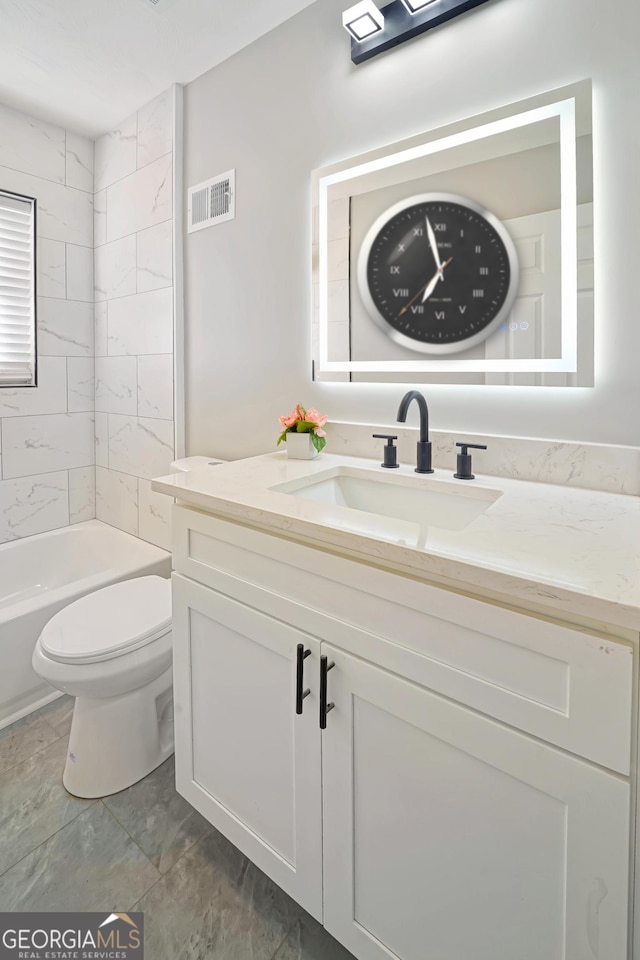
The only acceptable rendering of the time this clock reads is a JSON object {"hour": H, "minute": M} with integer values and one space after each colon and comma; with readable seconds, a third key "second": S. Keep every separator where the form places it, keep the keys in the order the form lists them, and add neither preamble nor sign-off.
{"hour": 6, "minute": 57, "second": 37}
